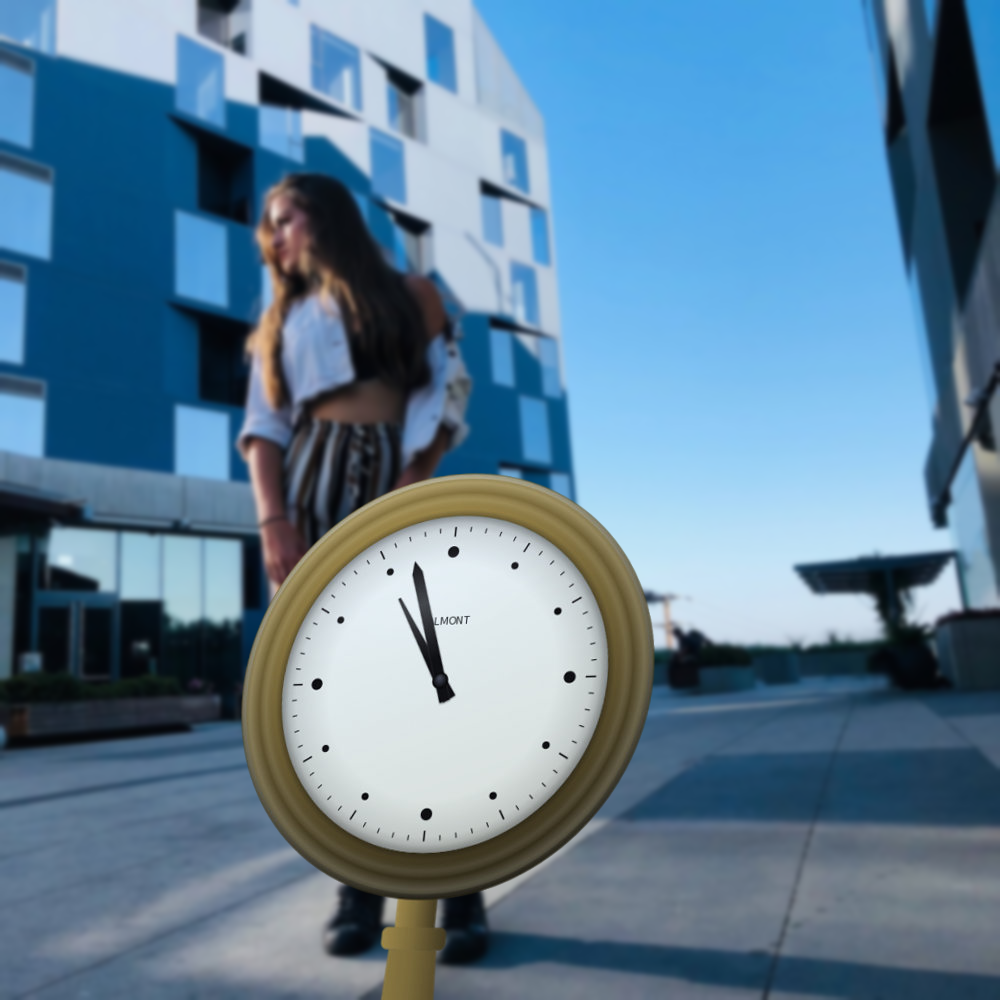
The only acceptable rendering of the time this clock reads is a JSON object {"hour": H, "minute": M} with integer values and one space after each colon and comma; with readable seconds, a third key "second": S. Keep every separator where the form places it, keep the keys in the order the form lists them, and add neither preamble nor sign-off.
{"hour": 10, "minute": 57}
